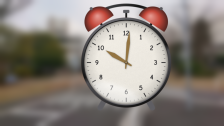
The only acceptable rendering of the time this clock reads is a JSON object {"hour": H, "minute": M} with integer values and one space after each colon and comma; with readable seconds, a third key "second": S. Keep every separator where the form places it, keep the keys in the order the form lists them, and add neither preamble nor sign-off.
{"hour": 10, "minute": 1}
